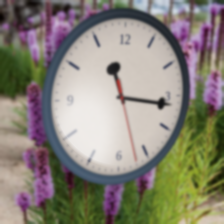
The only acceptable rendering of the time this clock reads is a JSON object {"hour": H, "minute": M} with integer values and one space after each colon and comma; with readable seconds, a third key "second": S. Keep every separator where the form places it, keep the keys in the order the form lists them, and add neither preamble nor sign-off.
{"hour": 11, "minute": 16, "second": 27}
